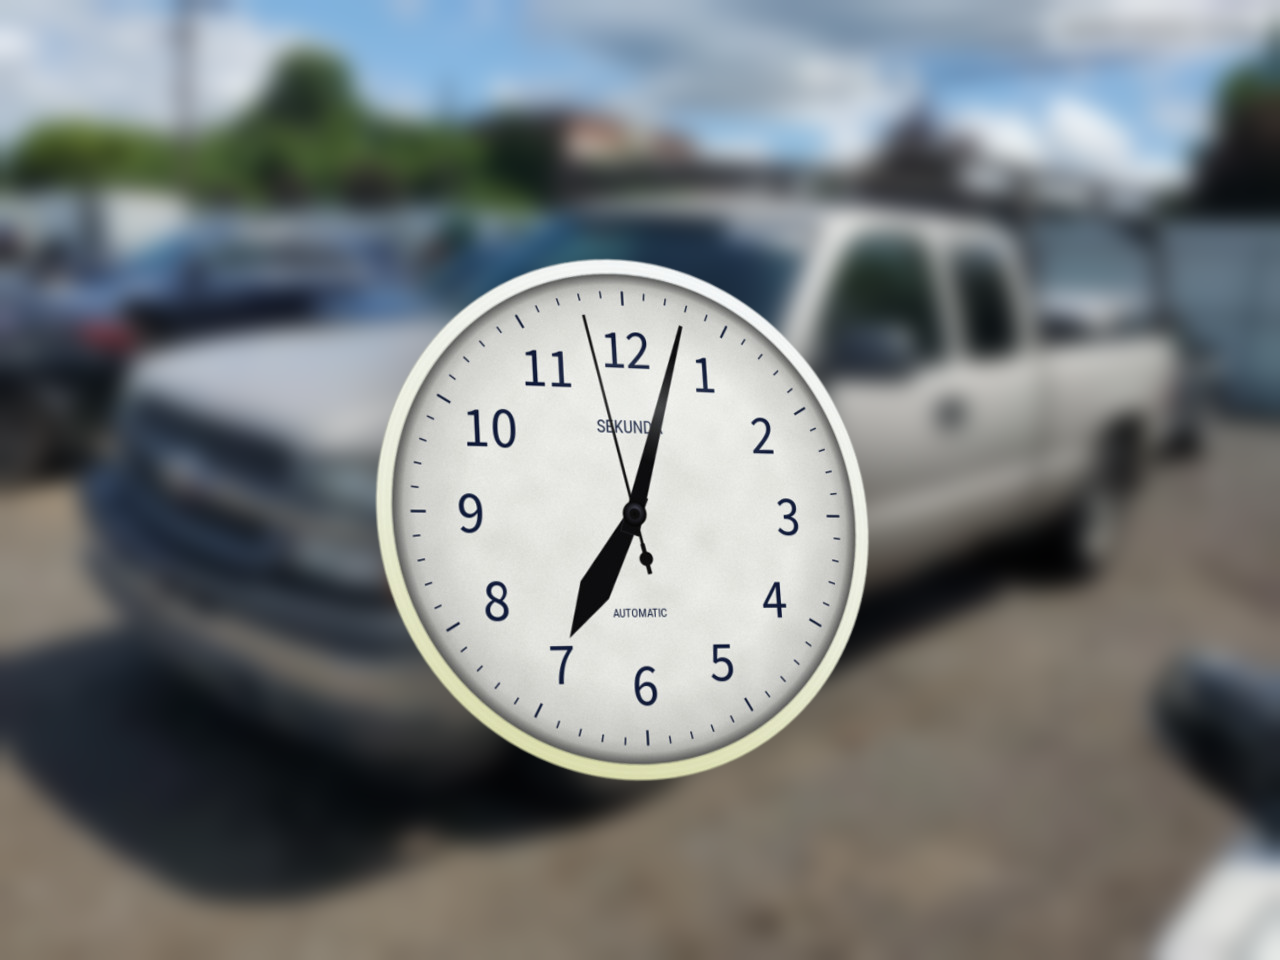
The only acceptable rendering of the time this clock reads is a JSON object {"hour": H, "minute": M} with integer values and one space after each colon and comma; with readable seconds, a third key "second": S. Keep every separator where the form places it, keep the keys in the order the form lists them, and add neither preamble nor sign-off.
{"hour": 7, "minute": 2, "second": 58}
